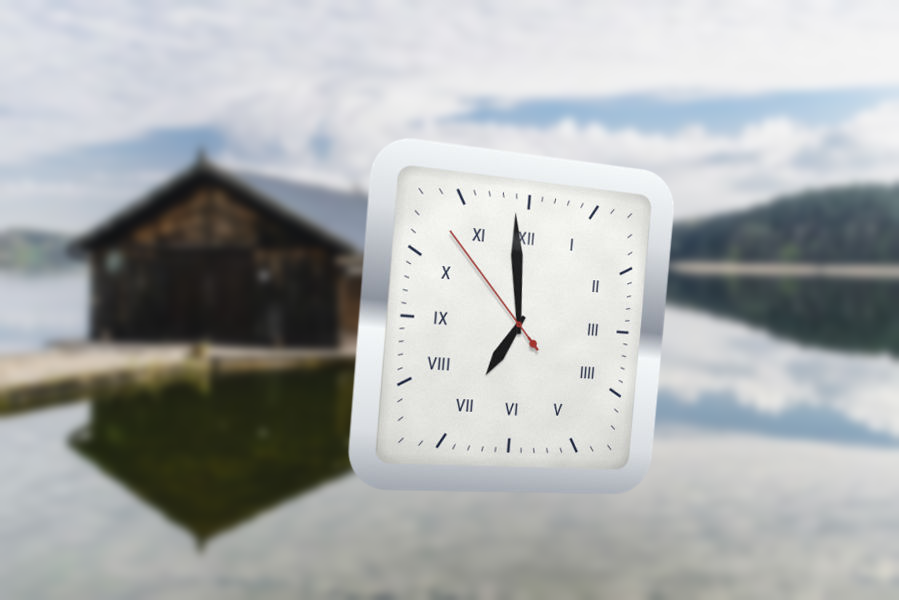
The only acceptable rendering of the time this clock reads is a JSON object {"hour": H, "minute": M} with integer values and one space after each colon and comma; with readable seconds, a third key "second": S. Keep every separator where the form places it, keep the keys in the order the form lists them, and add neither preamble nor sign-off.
{"hour": 6, "minute": 58, "second": 53}
